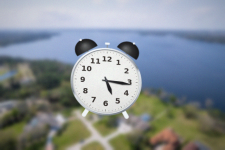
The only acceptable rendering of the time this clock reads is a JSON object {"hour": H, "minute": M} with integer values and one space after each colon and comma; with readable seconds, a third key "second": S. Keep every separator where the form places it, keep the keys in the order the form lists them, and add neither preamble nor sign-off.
{"hour": 5, "minute": 16}
